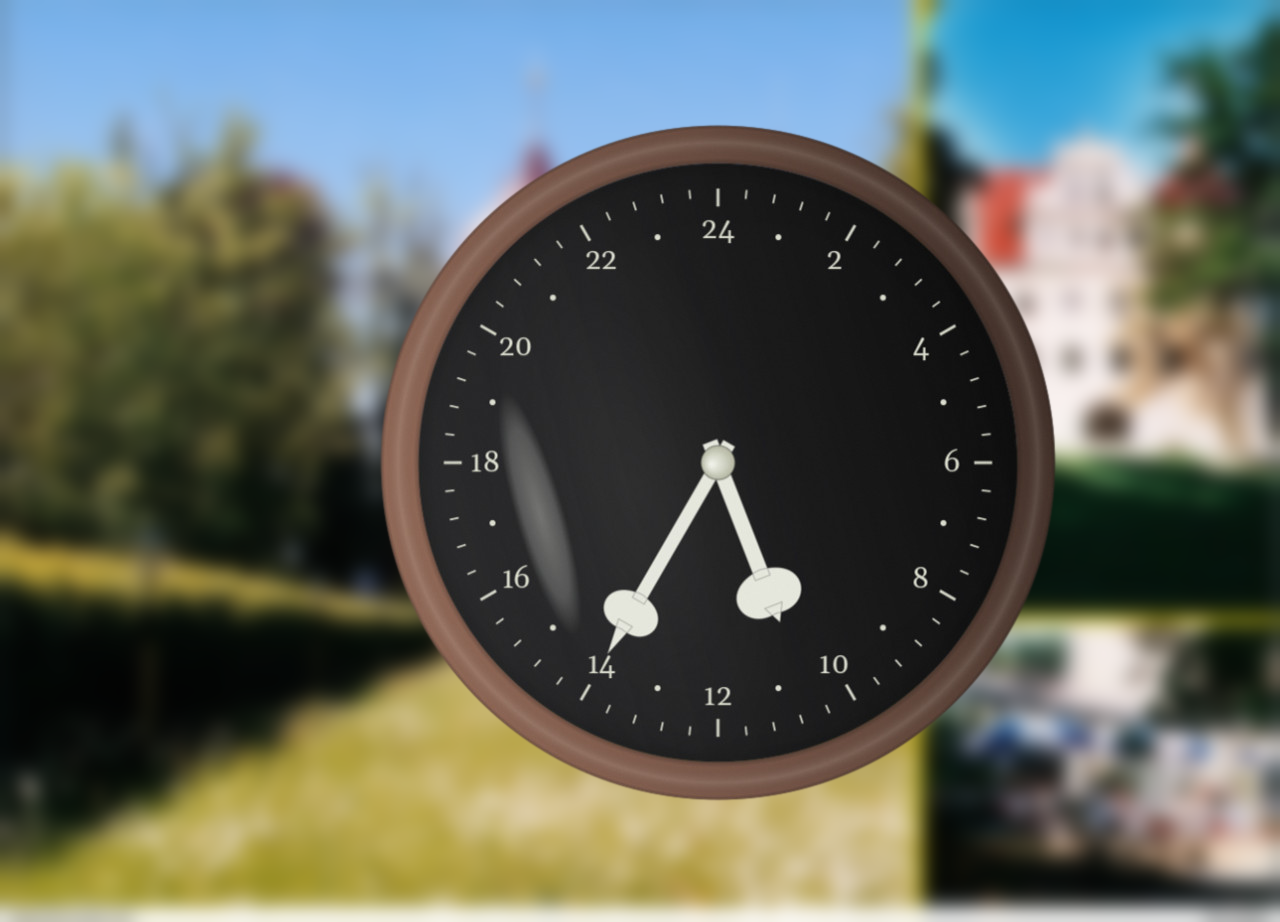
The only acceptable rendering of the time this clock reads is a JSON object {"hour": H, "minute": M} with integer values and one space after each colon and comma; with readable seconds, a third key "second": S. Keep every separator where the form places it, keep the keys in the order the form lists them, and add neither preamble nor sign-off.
{"hour": 10, "minute": 35}
